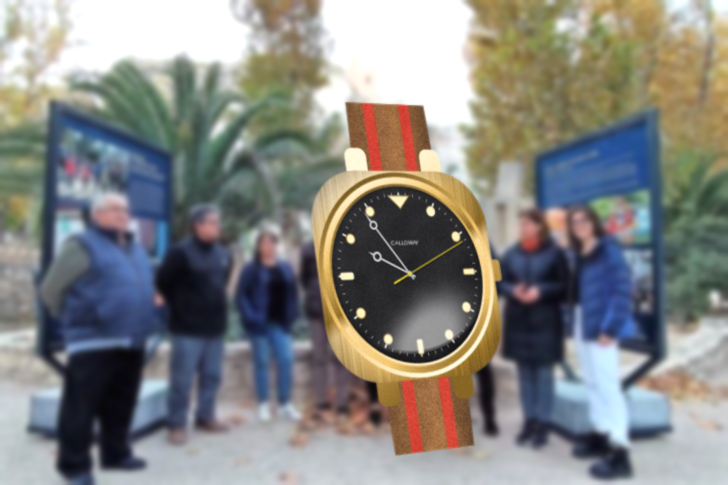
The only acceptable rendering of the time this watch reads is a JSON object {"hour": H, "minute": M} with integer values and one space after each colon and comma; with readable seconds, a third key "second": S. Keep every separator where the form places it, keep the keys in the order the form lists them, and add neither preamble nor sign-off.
{"hour": 9, "minute": 54, "second": 11}
